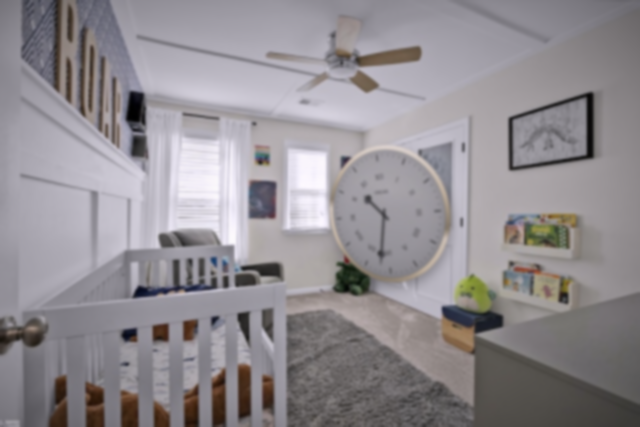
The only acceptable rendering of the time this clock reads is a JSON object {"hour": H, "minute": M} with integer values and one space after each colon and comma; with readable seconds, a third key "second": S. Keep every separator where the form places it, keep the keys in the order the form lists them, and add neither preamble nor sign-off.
{"hour": 10, "minute": 32}
